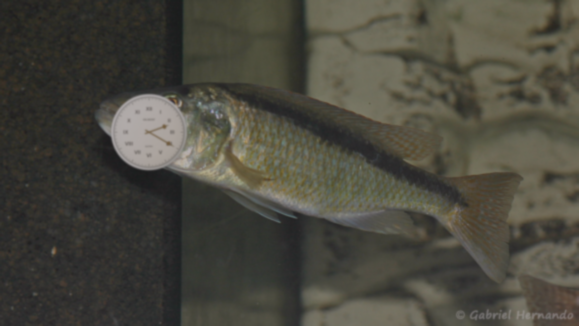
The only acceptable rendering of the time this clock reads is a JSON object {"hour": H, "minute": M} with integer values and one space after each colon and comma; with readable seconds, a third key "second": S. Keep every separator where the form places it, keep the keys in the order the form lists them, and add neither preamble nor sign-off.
{"hour": 2, "minute": 20}
